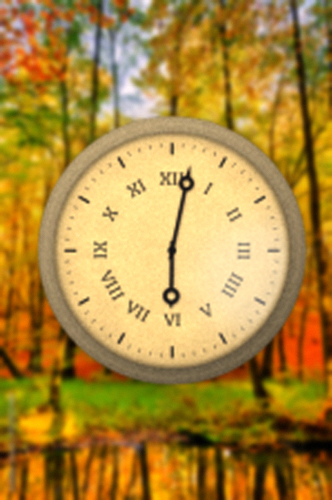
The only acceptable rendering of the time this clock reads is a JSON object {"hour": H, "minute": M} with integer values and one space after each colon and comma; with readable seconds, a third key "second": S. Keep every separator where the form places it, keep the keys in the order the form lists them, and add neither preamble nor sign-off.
{"hour": 6, "minute": 2}
